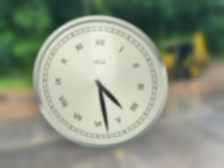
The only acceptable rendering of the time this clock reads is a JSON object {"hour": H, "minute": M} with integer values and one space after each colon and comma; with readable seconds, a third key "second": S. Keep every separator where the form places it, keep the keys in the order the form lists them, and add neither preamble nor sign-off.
{"hour": 4, "minute": 28}
